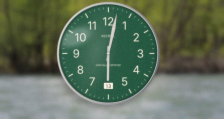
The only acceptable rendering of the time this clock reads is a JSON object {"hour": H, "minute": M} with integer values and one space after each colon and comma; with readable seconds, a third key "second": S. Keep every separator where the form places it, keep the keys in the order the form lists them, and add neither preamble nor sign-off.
{"hour": 6, "minute": 2}
